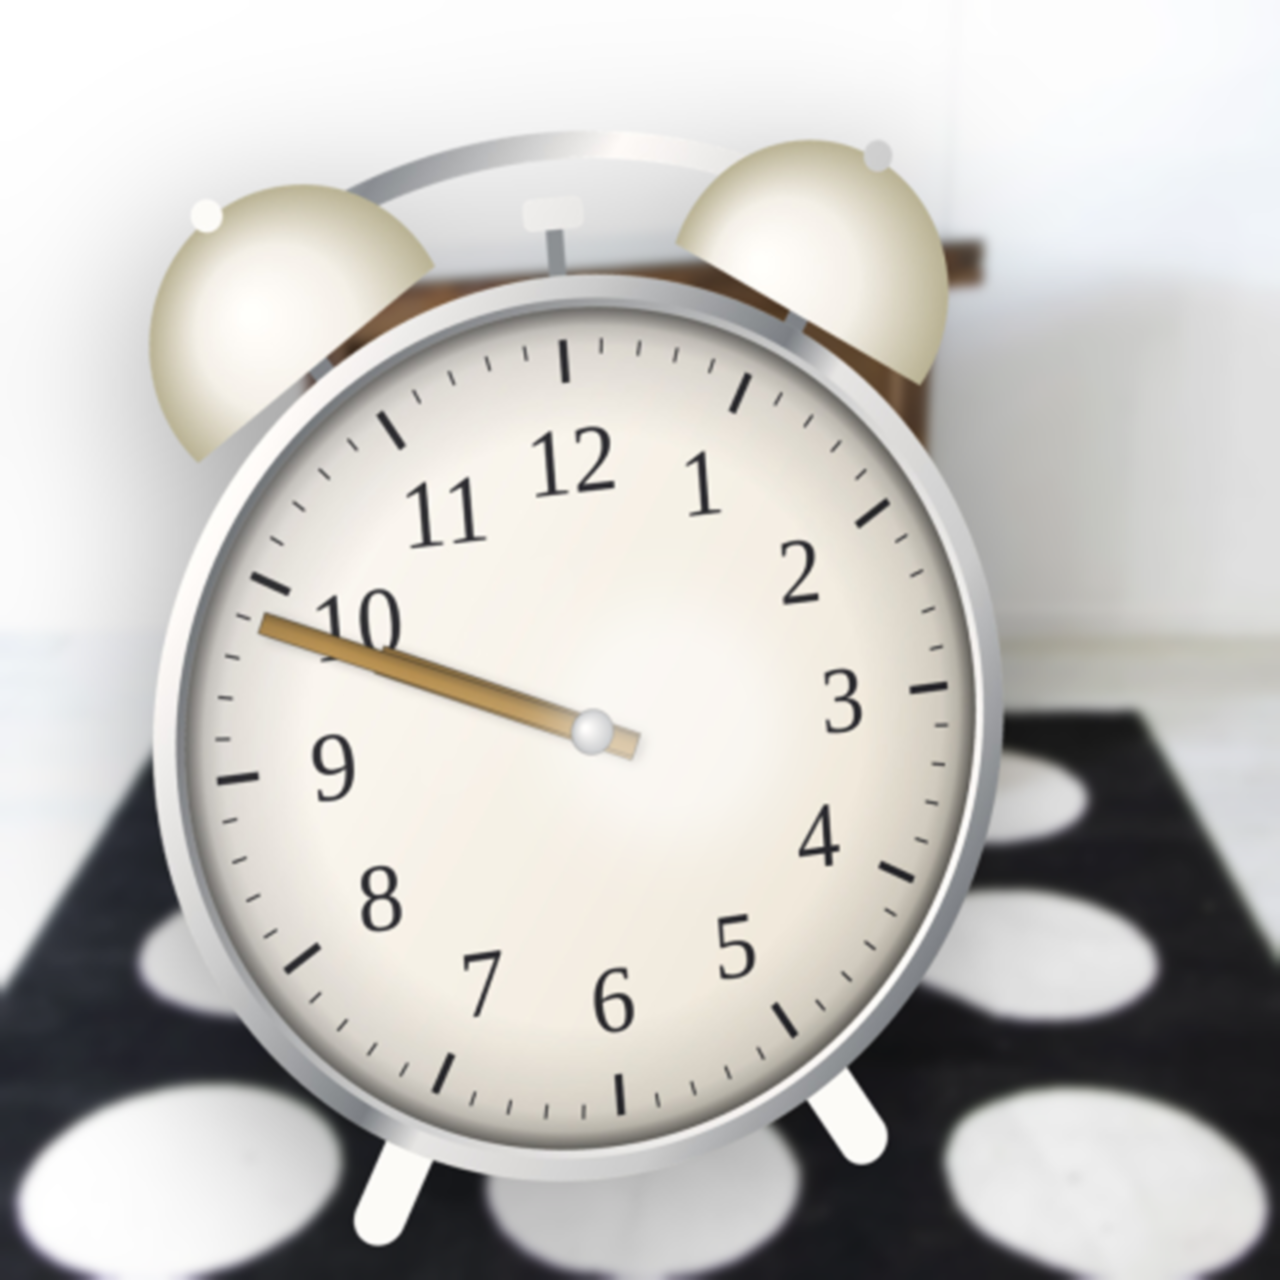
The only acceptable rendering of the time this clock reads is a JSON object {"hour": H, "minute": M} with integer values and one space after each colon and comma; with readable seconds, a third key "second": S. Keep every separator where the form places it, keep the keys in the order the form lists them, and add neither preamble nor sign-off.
{"hour": 9, "minute": 49}
